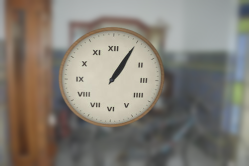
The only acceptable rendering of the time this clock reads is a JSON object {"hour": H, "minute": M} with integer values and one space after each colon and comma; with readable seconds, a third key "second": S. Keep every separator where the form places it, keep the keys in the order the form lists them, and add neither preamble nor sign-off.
{"hour": 1, "minute": 5}
